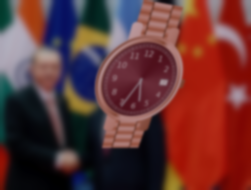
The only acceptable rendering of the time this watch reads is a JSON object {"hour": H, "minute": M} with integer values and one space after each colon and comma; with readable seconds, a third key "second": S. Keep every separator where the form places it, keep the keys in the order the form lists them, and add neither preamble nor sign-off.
{"hour": 5, "minute": 34}
